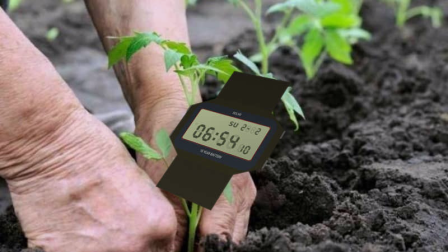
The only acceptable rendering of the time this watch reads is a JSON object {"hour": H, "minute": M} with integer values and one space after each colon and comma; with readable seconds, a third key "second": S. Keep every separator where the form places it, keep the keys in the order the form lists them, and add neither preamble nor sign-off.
{"hour": 6, "minute": 54, "second": 10}
